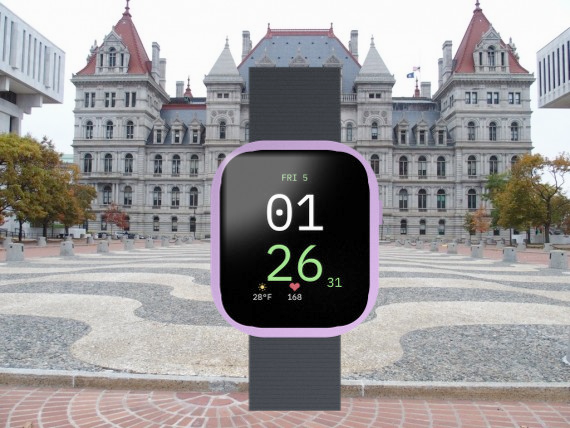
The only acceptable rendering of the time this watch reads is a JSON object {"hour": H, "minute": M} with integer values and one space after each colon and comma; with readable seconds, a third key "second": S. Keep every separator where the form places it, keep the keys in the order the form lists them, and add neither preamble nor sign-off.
{"hour": 1, "minute": 26, "second": 31}
